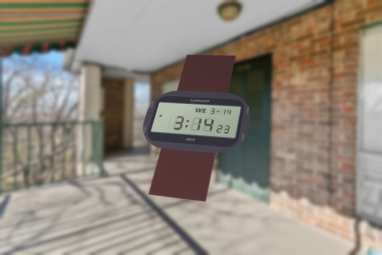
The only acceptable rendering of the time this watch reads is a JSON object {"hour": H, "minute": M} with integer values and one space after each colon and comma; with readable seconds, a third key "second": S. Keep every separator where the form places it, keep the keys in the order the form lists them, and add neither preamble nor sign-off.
{"hour": 3, "minute": 14, "second": 23}
